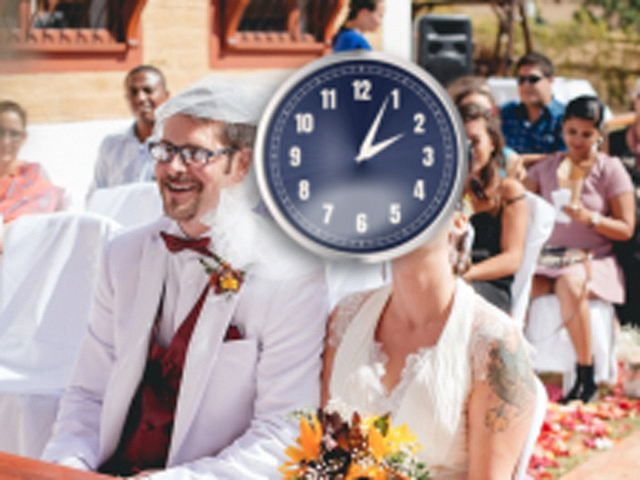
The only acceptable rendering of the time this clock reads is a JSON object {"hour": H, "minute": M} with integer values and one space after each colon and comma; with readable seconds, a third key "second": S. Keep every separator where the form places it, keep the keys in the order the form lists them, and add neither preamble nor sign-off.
{"hour": 2, "minute": 4}
